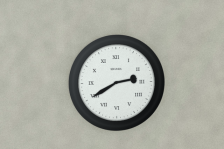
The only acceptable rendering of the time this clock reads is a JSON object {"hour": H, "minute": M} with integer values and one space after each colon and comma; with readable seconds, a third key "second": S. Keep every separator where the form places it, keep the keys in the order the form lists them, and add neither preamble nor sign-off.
{"hour": 2, "minute": 40}
